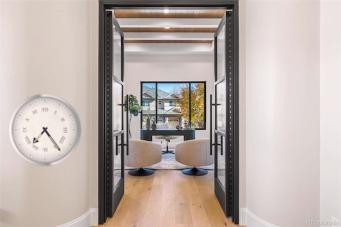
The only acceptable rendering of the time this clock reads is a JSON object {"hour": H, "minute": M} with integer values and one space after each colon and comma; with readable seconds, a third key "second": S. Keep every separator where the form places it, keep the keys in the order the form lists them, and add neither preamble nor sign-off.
{"hour": 7, "minute": 24}
